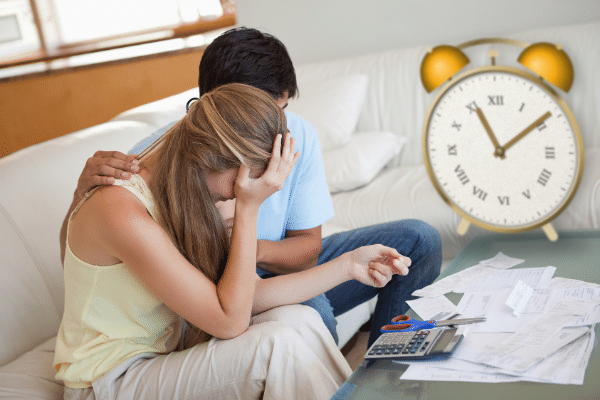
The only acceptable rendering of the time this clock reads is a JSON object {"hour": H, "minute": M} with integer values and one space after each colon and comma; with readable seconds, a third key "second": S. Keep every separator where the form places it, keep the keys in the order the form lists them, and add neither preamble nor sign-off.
{"hour": 11, "minute": 9}
